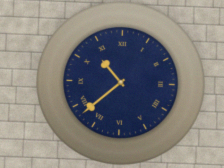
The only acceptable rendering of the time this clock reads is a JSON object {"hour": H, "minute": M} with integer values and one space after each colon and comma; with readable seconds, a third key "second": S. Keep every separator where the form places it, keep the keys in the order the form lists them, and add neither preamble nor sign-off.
{"hour": 10, "minute": 38}
